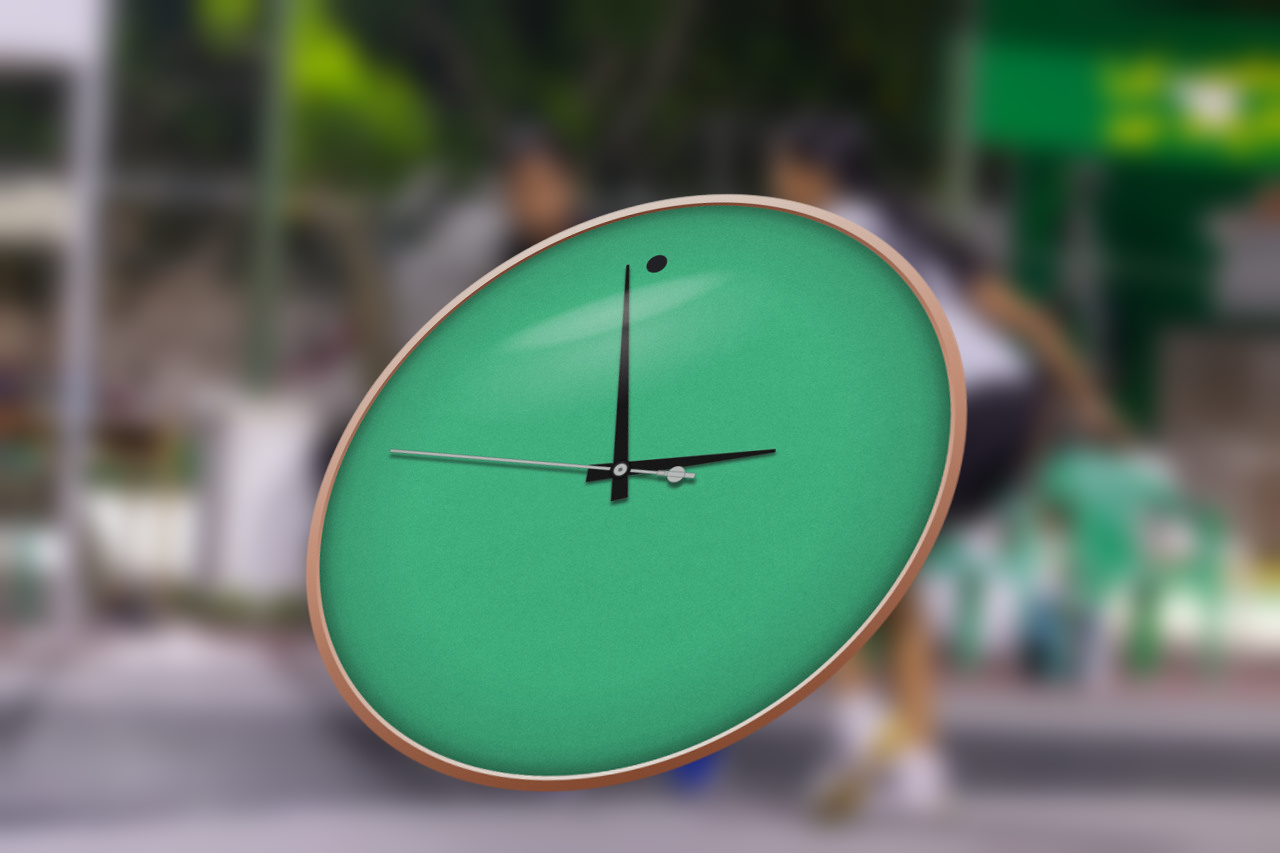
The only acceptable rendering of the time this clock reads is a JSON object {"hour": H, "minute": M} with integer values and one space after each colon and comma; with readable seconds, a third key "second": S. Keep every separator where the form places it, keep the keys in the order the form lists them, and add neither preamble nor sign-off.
{"hour": 2, "minute": 58, "second": 47}
